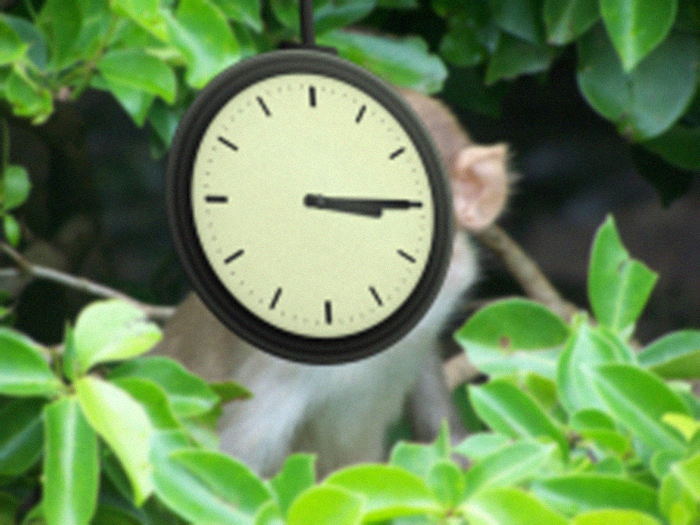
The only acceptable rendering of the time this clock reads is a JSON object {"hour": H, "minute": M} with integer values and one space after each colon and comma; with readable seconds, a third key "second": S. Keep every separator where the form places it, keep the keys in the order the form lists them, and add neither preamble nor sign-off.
{"hour": 3, "minute": 15}
